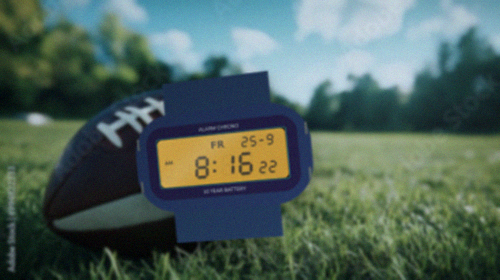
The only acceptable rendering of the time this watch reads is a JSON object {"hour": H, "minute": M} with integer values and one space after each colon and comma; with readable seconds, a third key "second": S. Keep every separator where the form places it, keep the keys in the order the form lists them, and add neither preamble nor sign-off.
{"hour": 8, "minute": 16, "second": 22}
